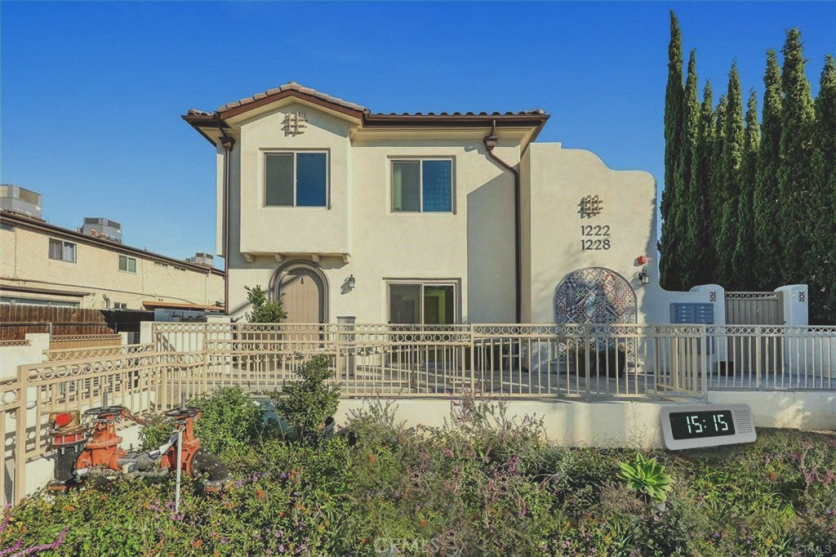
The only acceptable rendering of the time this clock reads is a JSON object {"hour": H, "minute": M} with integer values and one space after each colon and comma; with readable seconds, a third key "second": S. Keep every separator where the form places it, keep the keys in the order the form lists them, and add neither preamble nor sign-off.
{"hour": 15, "minute": 15}
